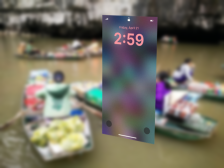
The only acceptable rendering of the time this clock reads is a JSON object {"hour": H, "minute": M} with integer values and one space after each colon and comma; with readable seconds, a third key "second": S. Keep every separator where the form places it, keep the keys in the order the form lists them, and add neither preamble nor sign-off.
{"hour": 2, "minute": 59}
